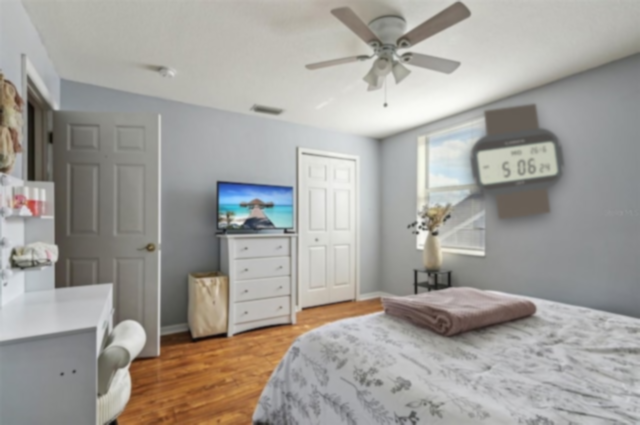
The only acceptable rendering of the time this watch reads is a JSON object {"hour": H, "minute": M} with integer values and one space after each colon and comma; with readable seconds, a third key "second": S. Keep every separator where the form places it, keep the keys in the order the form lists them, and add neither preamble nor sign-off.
{"hour": 5, "minute": 6}
